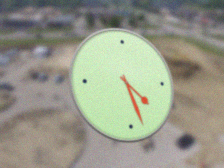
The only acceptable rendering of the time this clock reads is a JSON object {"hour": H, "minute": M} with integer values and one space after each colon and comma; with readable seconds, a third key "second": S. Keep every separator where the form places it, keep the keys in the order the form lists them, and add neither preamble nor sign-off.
{"hour": 4, "minute": 27}
